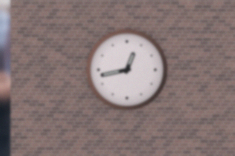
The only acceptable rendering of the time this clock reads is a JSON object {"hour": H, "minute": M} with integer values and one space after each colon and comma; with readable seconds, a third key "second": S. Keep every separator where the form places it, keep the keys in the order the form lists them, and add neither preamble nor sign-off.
{"hour": 12, "minute": 43}
